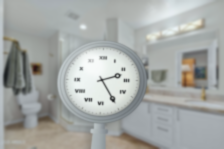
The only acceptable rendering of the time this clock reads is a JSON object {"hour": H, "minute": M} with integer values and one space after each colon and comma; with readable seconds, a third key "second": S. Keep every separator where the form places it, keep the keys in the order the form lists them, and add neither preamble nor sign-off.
{"hour": 2, "minute": 25}
